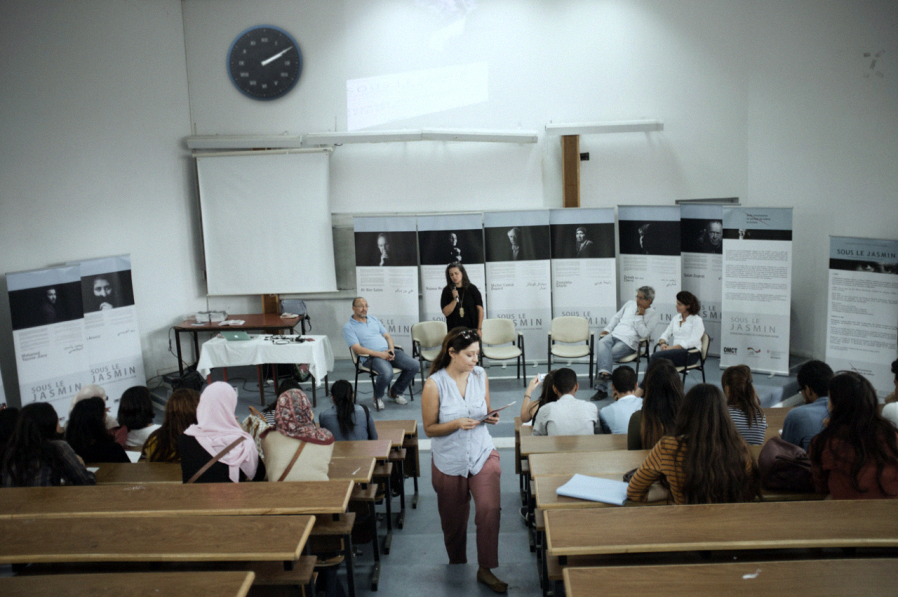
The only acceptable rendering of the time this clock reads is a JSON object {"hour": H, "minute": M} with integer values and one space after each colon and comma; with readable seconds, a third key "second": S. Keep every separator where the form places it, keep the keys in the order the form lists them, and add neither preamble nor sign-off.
{"hour": 2, "minute": 10}
